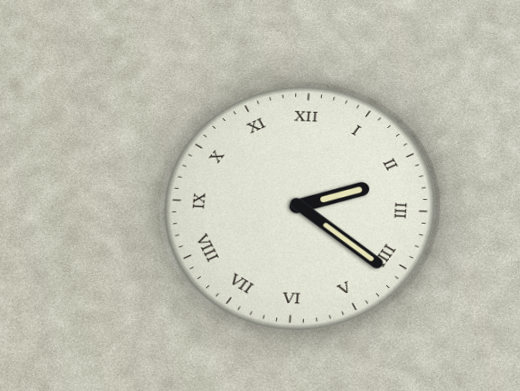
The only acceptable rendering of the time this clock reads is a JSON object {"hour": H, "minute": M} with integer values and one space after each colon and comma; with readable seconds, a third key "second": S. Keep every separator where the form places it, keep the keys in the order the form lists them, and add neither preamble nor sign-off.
{"hour": 2, "minute": 21}
